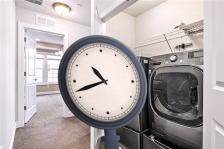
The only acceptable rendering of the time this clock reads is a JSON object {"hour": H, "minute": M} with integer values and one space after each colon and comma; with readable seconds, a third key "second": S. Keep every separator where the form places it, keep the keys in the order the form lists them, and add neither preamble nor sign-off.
{"hour": 10, "minute": 42}
